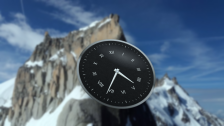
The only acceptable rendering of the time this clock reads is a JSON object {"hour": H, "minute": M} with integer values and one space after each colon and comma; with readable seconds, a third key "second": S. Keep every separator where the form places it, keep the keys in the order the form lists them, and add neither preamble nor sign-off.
{"hour": 4, "minute": 36}
